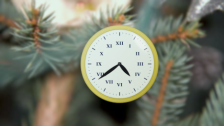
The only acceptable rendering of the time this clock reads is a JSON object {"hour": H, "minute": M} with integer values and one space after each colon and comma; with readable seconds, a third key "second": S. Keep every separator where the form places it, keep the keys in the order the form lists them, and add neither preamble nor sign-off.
{"hour": 4, "minute": 39}
